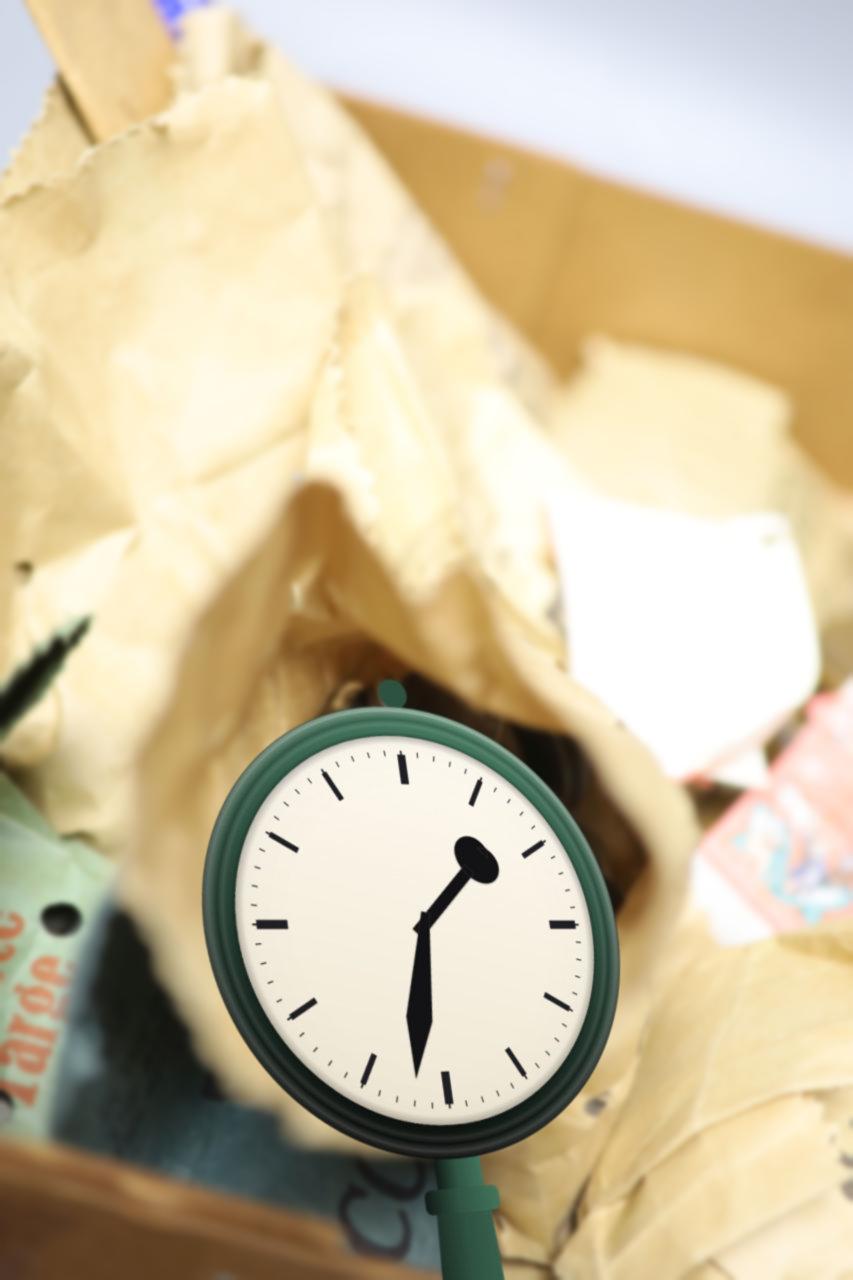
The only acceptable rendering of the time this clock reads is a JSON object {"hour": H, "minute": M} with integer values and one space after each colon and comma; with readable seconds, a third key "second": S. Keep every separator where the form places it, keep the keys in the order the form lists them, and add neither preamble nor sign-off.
{"hour": 1, "minute": 32}
